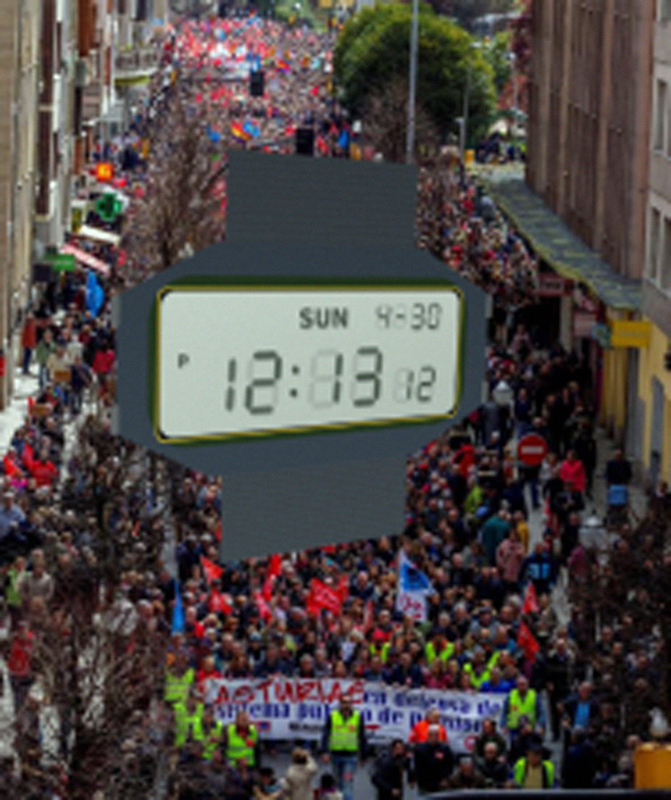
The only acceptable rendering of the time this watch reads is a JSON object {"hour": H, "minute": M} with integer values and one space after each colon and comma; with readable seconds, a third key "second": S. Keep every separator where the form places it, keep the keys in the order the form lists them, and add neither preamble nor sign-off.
{"hour": 12, "minute": 13, "second": 12}
